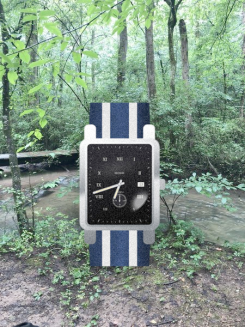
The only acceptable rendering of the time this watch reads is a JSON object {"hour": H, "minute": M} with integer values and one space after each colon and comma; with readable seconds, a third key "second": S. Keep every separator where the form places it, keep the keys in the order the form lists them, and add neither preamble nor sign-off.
{"hour": 6, "minute": 42}
